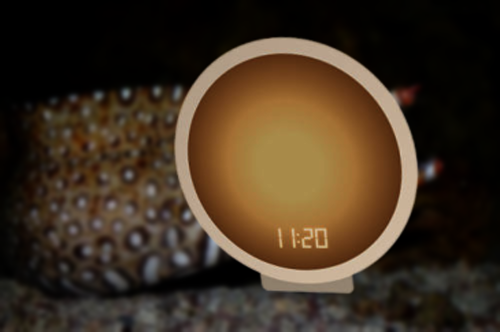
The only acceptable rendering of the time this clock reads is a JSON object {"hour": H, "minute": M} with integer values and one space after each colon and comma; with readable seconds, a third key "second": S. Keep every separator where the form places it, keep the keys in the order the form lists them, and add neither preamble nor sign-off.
{"hour": 11, "minute": 20}
